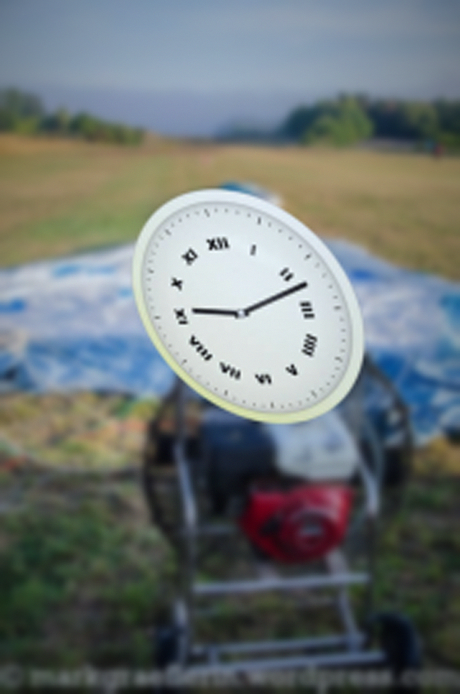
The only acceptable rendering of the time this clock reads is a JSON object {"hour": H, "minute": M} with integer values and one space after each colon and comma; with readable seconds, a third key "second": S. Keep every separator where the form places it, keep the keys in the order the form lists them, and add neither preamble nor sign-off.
{"hour": 9, "minute": 12}
